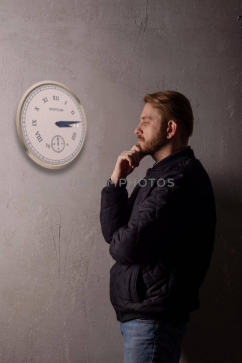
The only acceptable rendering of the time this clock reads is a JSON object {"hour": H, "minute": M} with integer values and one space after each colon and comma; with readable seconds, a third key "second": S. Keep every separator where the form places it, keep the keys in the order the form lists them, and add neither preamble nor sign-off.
{"hour": 3, "minute": 14}
